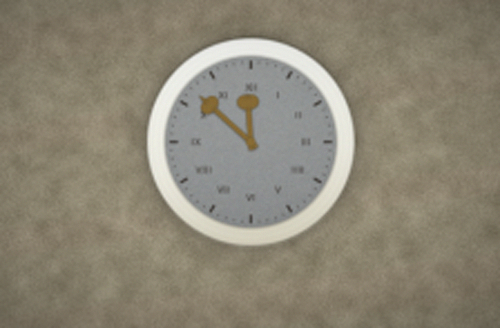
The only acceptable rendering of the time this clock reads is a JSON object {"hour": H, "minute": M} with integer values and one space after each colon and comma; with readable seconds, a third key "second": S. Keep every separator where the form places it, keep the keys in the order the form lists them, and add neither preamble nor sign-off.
{"hour": 11, "minute": 52}
